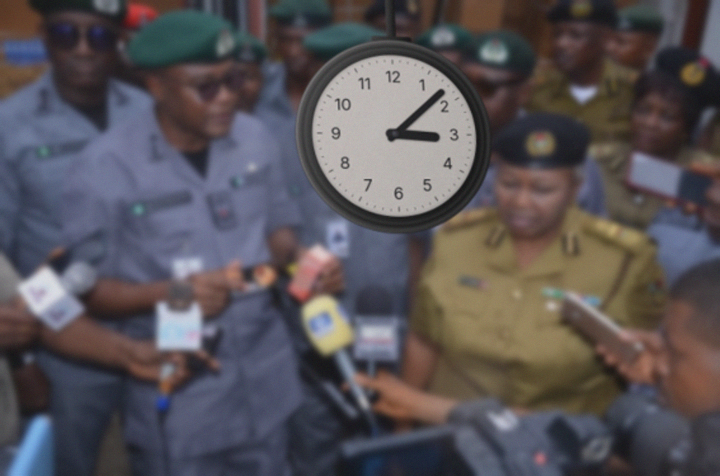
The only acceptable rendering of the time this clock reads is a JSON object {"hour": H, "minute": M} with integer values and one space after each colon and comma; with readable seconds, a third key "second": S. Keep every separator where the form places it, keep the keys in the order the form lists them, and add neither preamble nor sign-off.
{"hour": 3, "minute": 8}
